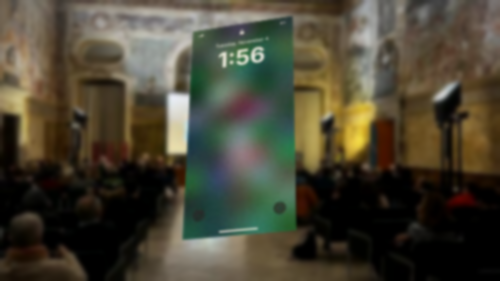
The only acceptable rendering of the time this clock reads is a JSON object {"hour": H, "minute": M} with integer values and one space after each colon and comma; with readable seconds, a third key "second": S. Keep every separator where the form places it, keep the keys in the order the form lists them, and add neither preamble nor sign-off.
{"hour": 1, "minute": 56}
